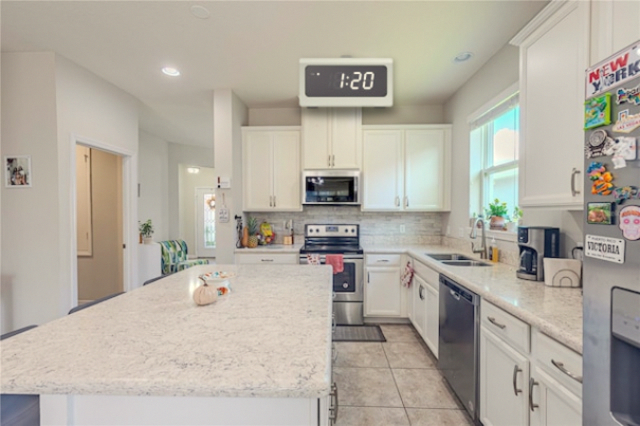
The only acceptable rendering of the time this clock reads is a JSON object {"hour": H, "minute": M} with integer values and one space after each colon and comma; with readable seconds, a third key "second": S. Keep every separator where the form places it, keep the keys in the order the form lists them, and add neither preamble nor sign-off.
{"hour": 1, "minute": 20}
